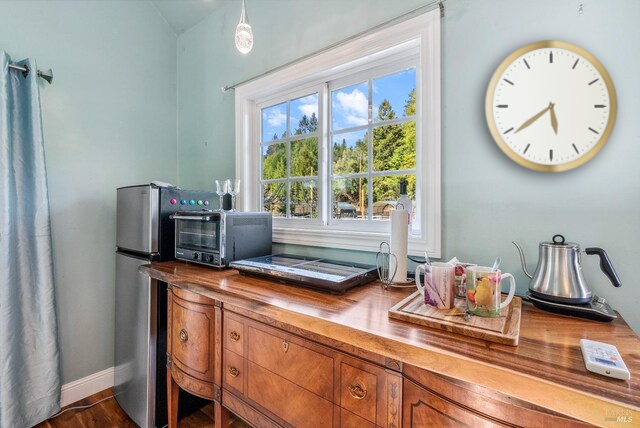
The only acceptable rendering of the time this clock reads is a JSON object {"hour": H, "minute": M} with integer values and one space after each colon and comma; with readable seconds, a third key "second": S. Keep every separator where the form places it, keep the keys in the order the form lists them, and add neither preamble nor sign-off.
{"hour": 5, "minute": 39}
